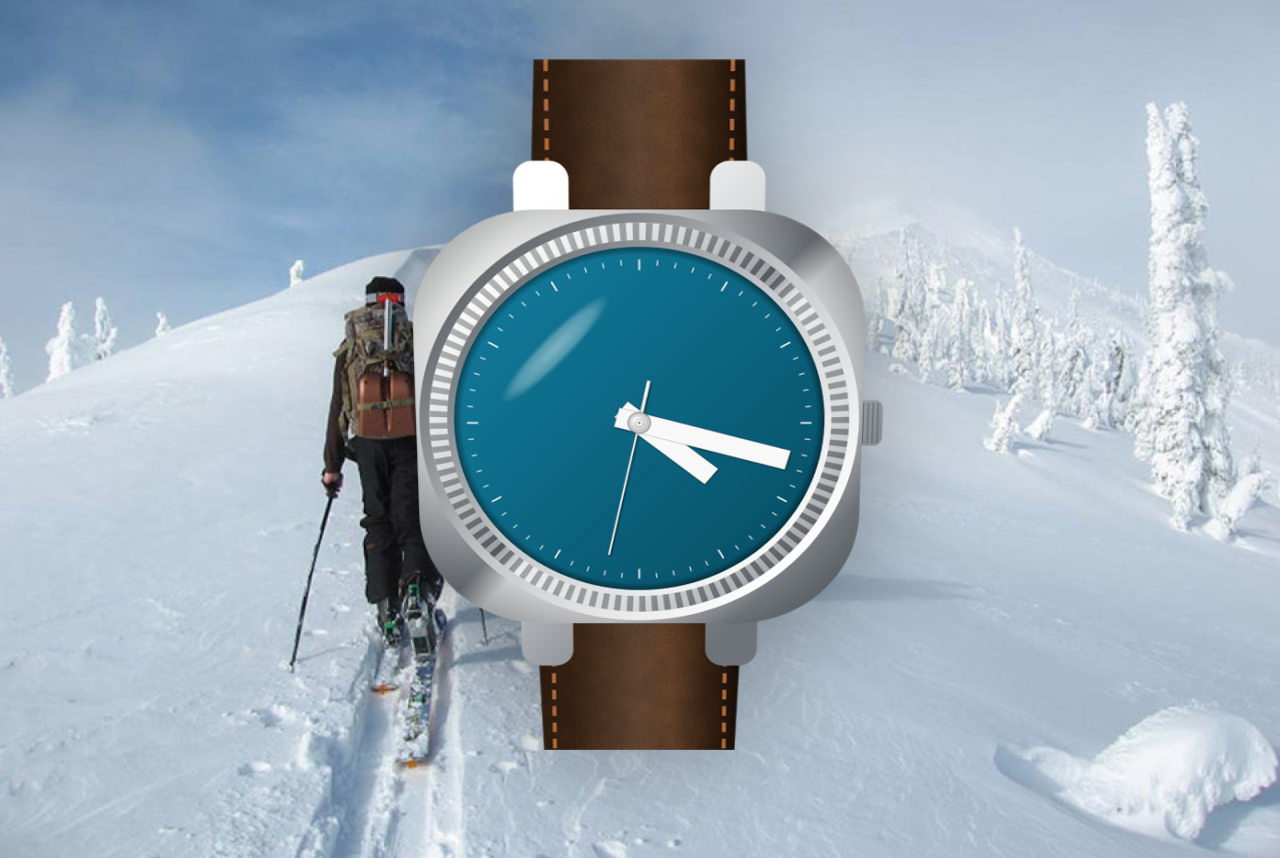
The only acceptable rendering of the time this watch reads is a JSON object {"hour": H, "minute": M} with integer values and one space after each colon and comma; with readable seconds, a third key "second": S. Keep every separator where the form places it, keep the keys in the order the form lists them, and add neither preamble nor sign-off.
{"hour": 4, "minute": 17, "second": 32}
